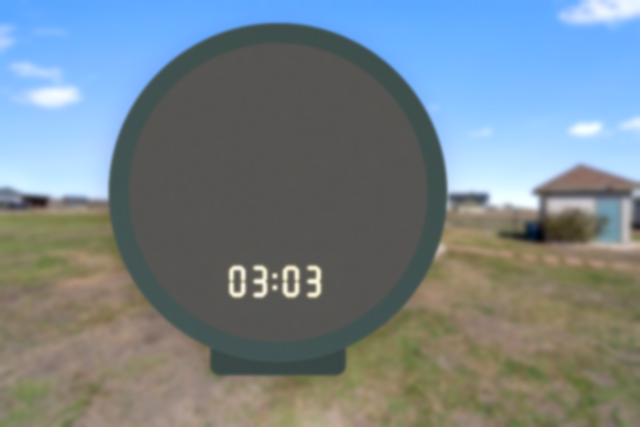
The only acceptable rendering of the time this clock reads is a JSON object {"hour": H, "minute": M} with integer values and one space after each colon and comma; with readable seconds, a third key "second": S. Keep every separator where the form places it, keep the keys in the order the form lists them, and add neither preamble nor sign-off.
{"hour": 3, "minute": 3}
